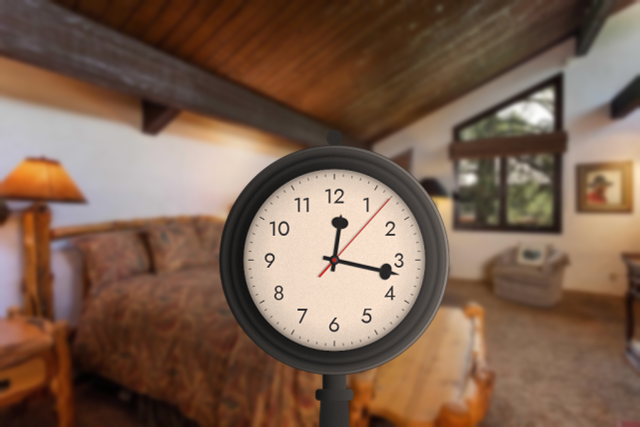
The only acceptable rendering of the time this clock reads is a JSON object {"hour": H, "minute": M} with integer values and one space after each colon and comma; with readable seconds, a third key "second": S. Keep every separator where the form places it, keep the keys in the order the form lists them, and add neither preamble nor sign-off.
{"hour": 12, "minute": 17, "second": 7}
